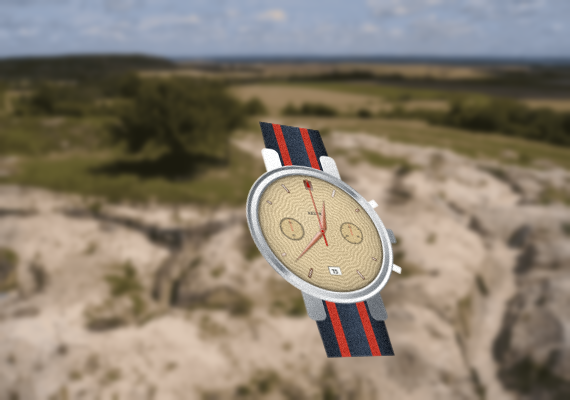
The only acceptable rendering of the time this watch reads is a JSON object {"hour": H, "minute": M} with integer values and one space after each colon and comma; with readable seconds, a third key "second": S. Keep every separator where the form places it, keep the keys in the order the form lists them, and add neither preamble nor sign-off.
{"hour": 12, "minute": 38}
